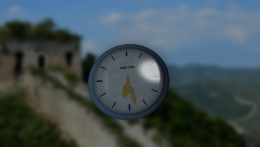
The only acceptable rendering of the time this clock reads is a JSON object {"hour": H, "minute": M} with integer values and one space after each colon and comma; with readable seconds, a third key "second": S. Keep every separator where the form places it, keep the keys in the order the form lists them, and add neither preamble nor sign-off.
{"hour": 6, "minute": 28}
